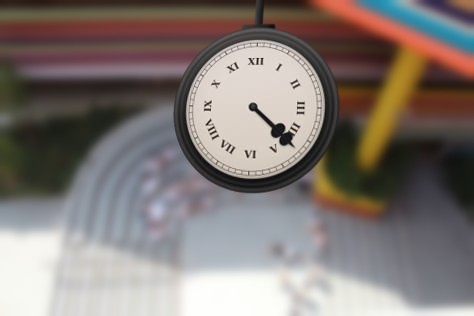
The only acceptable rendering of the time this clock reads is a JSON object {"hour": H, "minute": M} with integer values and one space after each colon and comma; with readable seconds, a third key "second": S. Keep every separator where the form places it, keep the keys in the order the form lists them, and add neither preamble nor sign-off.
{"hour": 4, "minute": 22}
